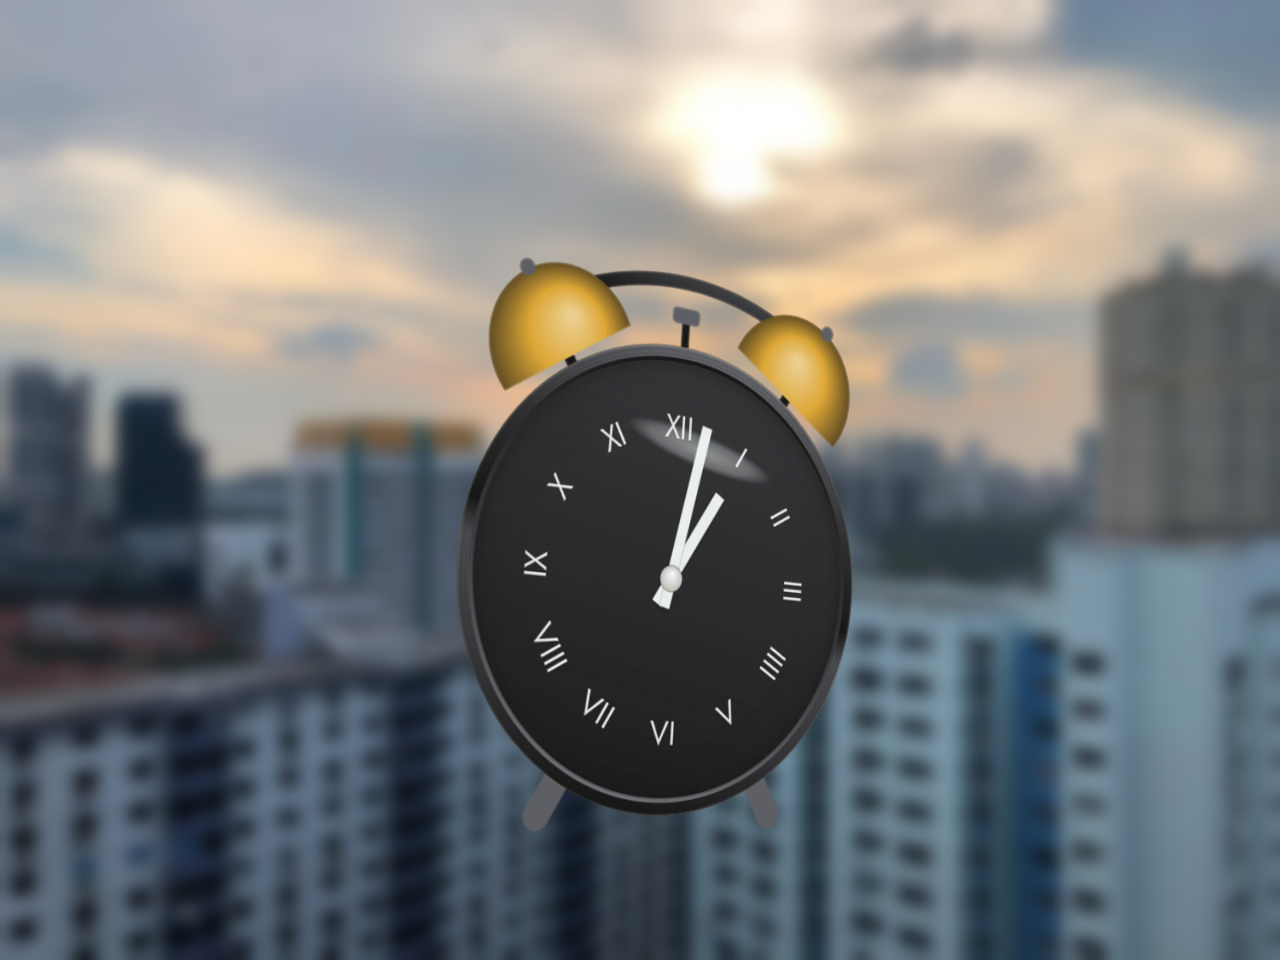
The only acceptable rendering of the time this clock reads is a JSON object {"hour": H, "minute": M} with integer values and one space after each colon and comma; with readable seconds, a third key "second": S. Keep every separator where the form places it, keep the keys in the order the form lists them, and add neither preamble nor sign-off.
{"hour": 1, "minute": 2}
